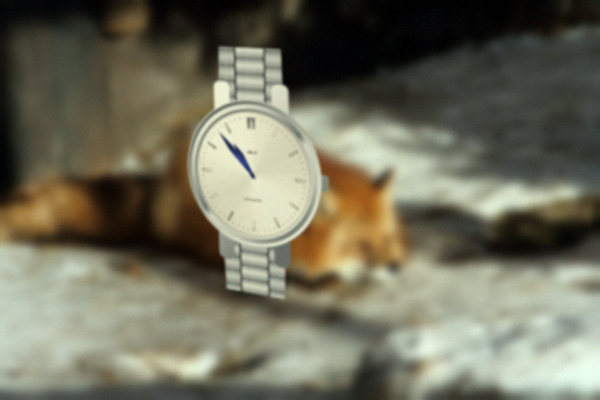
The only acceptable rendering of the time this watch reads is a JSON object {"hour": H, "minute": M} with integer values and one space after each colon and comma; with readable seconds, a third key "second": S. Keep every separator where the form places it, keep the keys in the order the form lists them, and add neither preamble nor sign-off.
{"hour": 10, "minute": 53}
